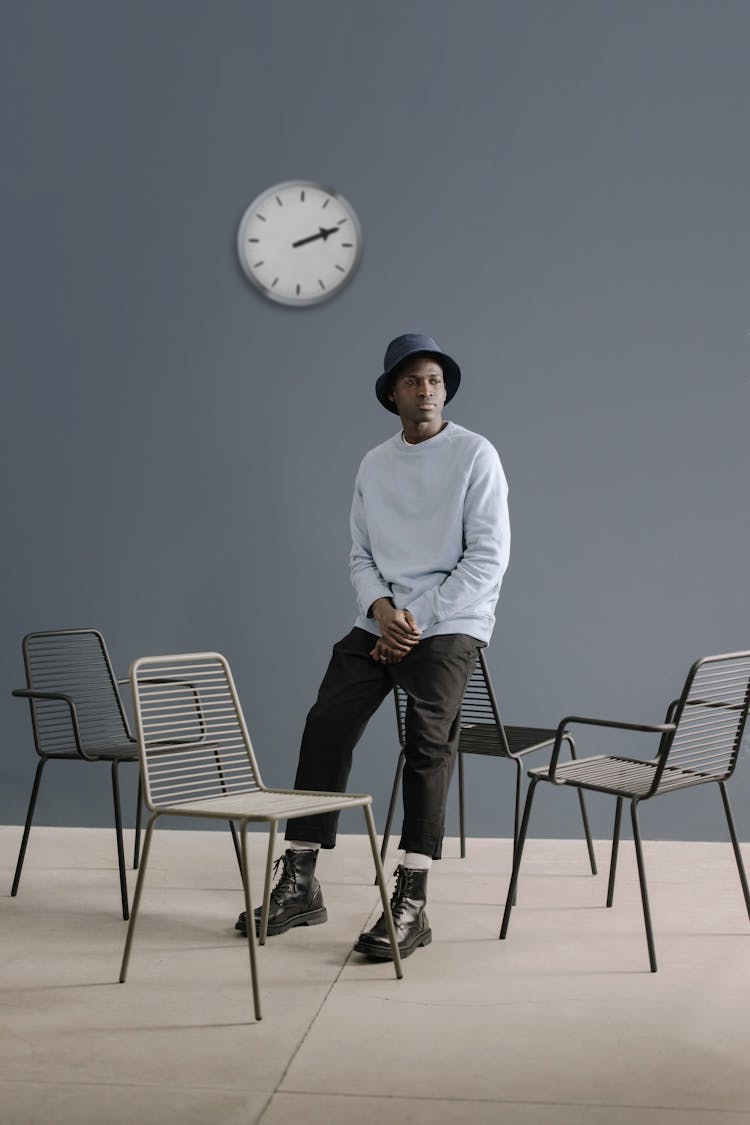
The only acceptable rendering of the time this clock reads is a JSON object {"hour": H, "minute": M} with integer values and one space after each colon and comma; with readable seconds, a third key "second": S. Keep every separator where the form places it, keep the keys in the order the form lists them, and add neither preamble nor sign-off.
{"hour": 2, "minute": 11}
